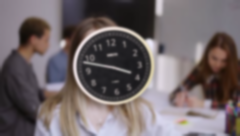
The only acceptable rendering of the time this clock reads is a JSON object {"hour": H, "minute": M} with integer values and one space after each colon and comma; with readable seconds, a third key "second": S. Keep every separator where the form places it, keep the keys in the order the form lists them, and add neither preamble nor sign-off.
{"hour": 3, "minute": 48}
